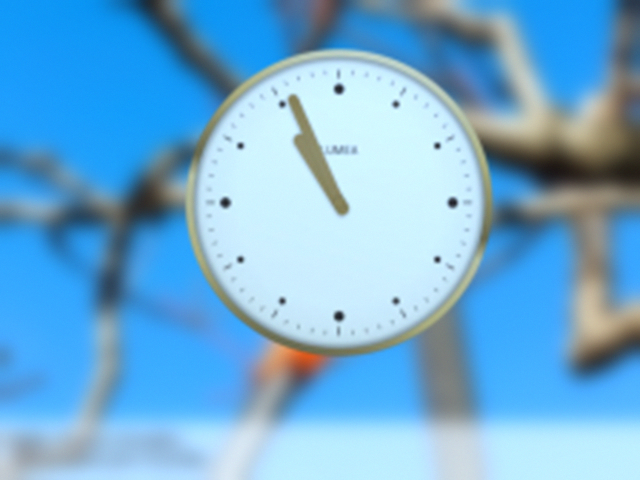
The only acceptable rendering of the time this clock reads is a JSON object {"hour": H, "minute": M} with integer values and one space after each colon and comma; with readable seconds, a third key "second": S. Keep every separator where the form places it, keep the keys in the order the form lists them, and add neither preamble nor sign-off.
{"hour": 10, "minute": 56}
